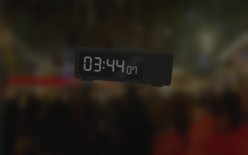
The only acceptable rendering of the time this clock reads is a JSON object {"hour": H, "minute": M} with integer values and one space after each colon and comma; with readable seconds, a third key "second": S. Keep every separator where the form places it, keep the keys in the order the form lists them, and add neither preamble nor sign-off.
{"hour": 3, "minute": 44, "second": 7}
